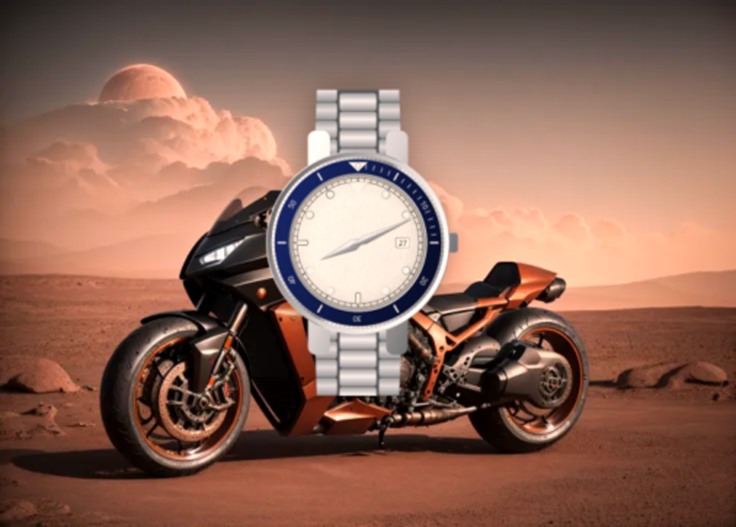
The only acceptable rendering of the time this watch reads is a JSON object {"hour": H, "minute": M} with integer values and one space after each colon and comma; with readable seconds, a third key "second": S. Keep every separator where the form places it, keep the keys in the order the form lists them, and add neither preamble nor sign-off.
{"hour": 8, "minute": 11}
